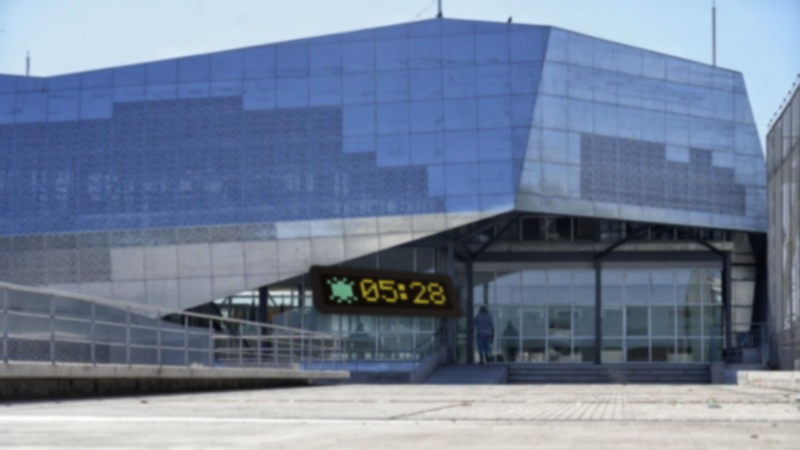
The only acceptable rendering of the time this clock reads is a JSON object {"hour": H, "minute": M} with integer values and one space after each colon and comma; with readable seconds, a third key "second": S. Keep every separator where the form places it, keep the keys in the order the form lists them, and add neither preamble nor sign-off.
{"hour": 5, "minute": 28}
